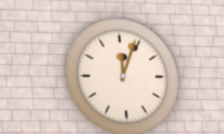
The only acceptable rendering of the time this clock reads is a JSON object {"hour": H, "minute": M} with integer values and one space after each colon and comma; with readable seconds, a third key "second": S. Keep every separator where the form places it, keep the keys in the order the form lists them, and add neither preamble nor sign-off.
{"hour": 12, "minute": 4}
